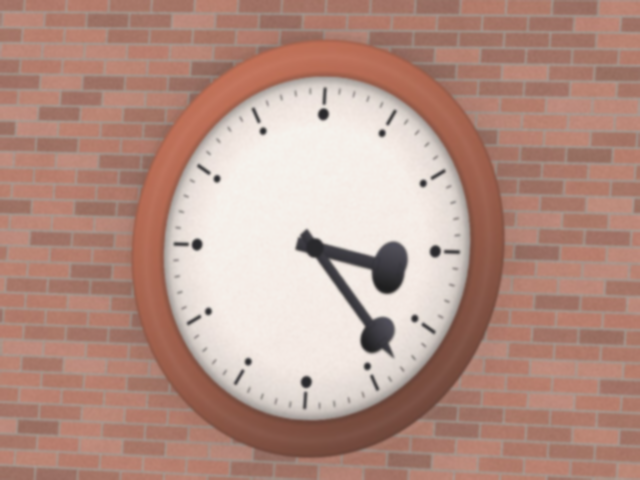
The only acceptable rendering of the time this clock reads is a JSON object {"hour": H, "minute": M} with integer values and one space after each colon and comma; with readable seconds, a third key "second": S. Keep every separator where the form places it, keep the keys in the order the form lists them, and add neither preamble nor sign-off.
{"hour": 3, "minute": 23}
